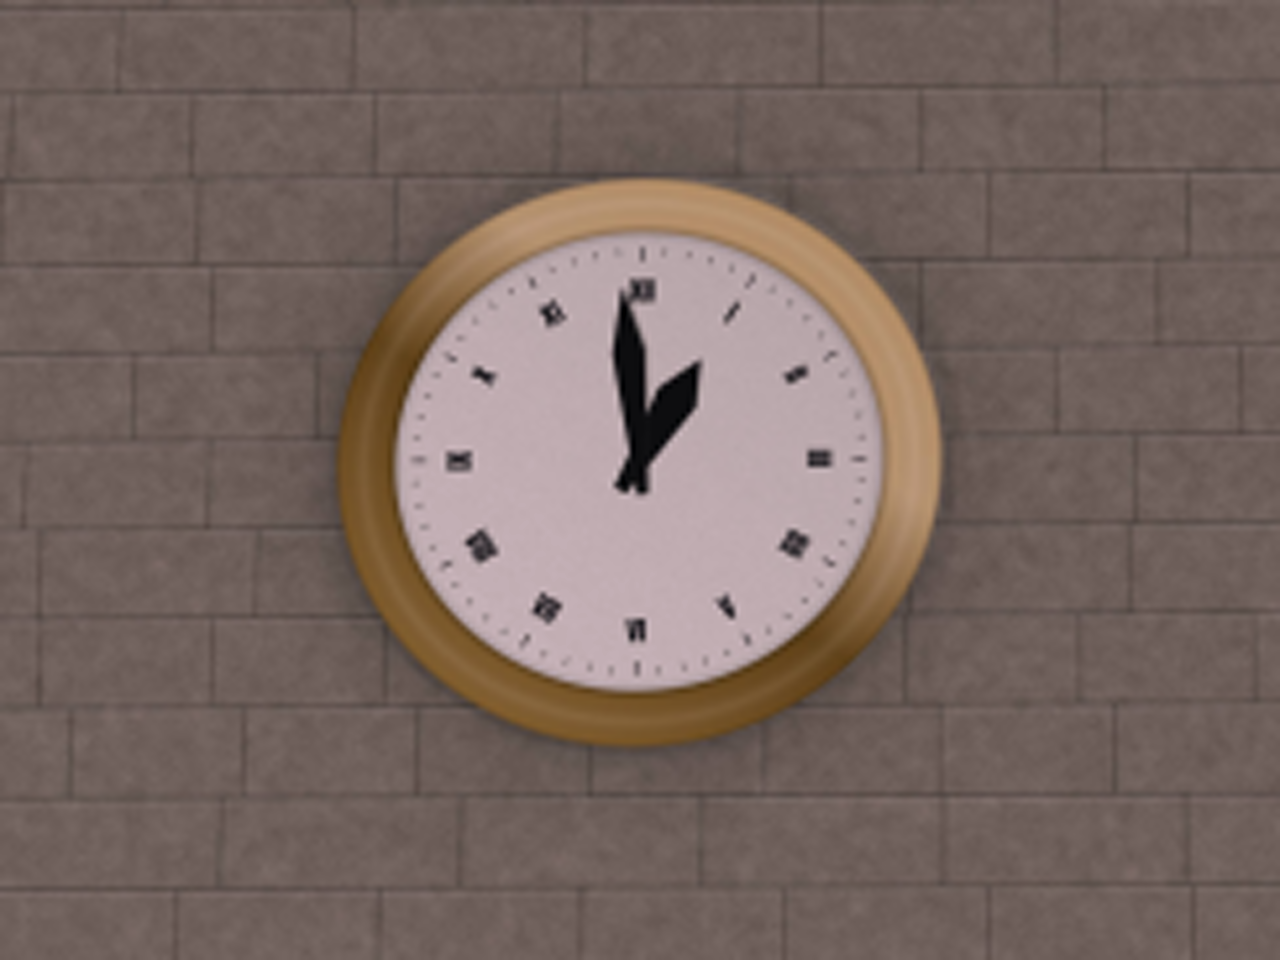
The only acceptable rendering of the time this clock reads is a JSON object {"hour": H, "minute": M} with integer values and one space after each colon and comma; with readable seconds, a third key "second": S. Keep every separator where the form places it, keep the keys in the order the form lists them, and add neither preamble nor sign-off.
{"hour": 12, "minute": 59}
